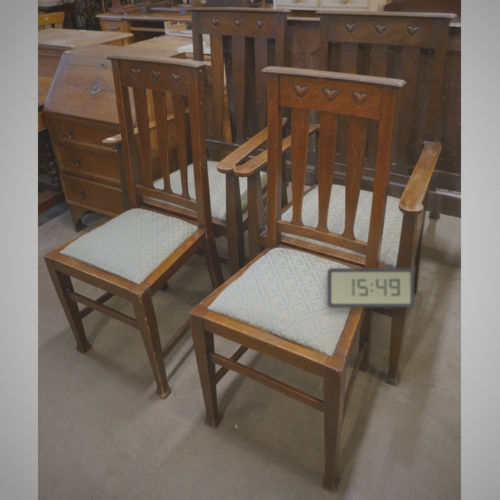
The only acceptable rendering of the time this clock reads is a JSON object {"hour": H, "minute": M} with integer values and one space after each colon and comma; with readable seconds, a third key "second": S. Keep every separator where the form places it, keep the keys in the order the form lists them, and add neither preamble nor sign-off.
{"hour": 15, "minute": 49}
